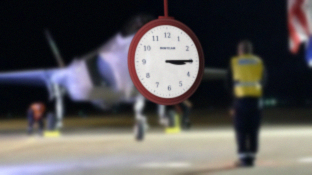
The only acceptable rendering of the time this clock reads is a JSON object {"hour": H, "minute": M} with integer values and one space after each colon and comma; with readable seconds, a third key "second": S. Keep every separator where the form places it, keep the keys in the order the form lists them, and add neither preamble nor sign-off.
{"hour": 3, "minute": 15}
